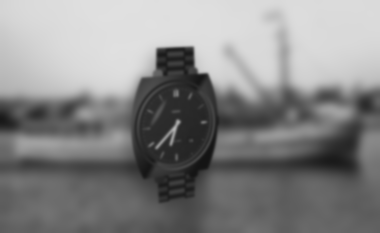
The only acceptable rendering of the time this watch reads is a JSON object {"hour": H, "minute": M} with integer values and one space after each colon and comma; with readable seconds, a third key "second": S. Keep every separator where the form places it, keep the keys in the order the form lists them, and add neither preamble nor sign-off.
{"hour": 6, "minute": 38}
